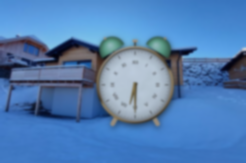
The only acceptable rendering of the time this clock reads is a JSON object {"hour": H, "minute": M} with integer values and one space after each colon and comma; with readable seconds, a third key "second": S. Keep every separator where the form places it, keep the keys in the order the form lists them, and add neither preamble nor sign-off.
{"hour": 6, "minute": 30}
